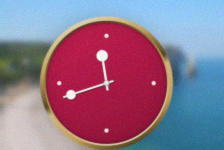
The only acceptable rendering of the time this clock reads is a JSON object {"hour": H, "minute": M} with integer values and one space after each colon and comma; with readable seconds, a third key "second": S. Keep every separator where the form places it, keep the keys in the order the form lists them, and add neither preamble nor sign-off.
{"hour": 11, "minute": 42}
